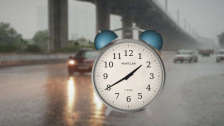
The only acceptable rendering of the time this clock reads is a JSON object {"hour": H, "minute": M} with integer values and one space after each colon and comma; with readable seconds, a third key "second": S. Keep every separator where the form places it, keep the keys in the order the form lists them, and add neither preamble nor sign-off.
{"hour": 1, "minute": 40}
